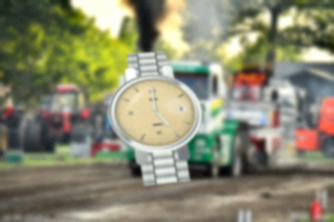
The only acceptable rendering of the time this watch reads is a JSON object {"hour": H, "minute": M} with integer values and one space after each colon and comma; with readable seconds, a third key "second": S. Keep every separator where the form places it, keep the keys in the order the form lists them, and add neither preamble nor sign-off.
{"hour": 5, "minute": 0}
